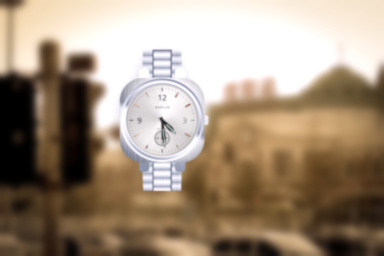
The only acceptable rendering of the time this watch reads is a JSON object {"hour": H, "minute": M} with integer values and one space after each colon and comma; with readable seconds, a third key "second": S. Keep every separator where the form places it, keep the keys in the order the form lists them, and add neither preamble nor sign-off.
{"hour": 4, "minute": 29}
